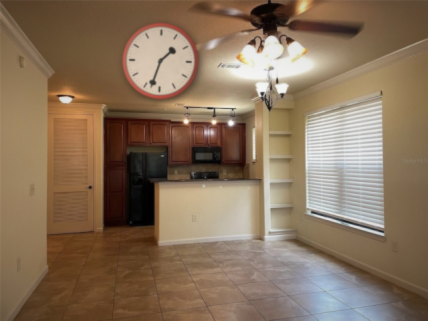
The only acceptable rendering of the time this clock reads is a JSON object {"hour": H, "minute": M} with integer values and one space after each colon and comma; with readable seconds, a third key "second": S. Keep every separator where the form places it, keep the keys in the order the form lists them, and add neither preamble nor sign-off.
{"hour": 1, "minute": 33}
